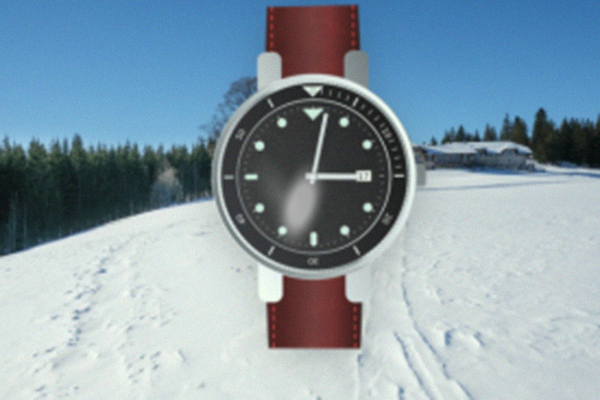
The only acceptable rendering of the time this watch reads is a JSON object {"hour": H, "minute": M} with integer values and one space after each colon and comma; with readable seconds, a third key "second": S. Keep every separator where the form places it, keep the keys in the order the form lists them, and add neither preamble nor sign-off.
{"hour": 3, "minute": 2}
